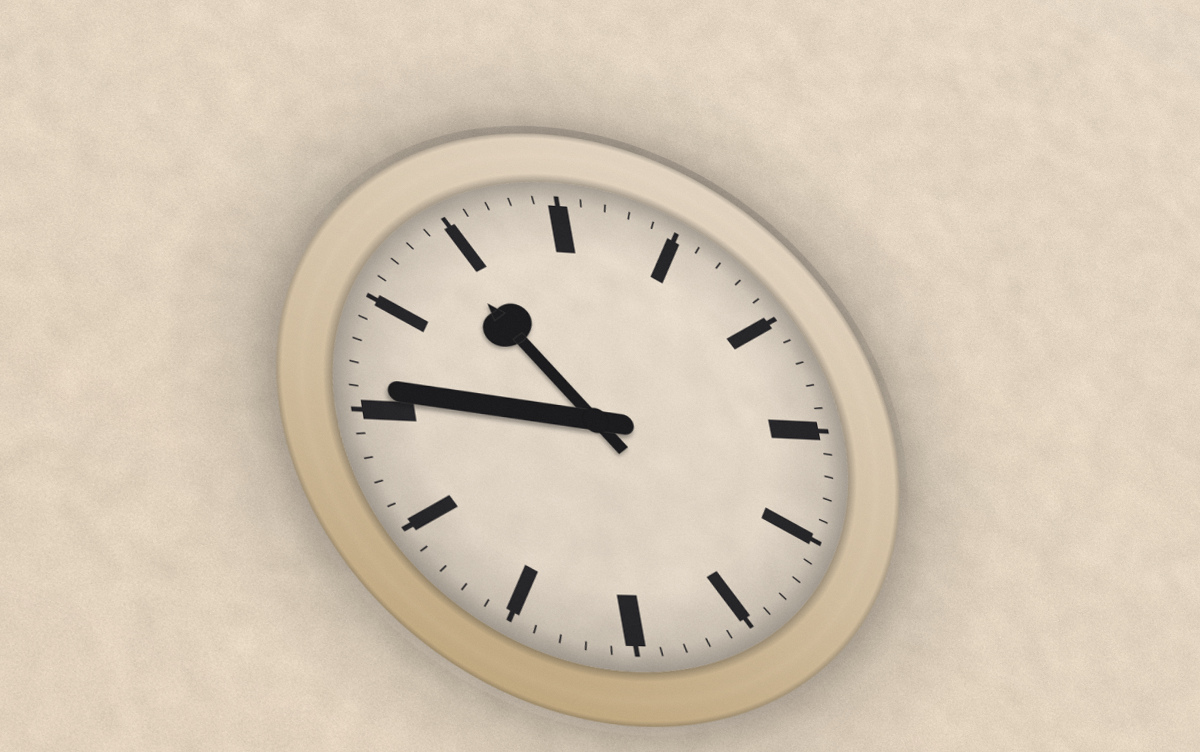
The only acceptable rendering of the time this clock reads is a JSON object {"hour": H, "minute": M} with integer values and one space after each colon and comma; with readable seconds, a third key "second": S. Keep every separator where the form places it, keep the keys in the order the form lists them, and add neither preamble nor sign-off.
{"hour": 10, "minute": 46}
